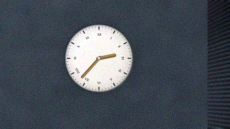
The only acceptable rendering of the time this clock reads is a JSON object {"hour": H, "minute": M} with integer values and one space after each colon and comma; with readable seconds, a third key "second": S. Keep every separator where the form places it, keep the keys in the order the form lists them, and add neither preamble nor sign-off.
{"hour": 2, "minute": 37}
